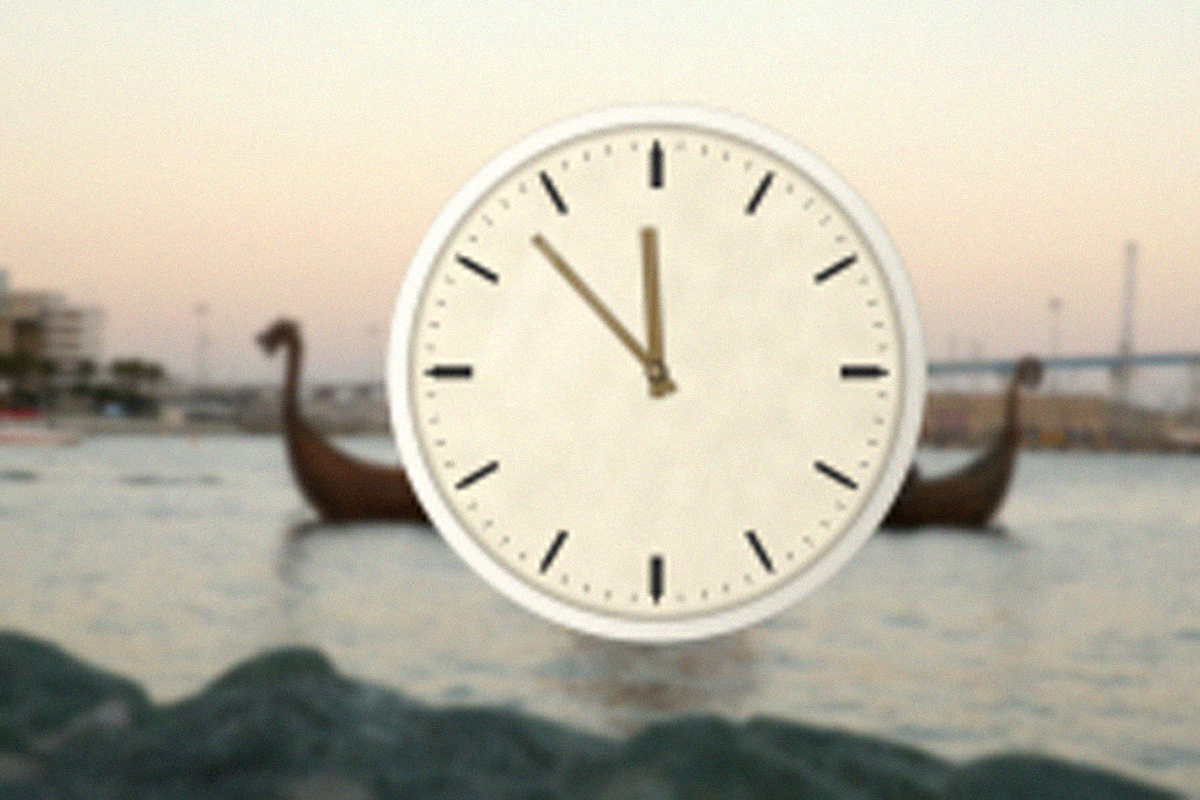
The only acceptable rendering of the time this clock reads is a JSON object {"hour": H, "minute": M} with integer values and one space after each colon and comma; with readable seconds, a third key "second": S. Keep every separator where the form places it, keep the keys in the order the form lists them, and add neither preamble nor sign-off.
{"hour": 11, "minute": 53}
